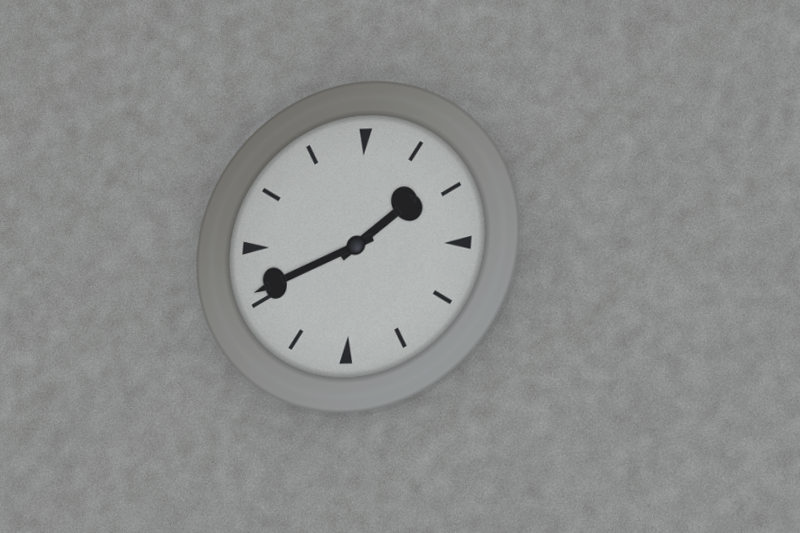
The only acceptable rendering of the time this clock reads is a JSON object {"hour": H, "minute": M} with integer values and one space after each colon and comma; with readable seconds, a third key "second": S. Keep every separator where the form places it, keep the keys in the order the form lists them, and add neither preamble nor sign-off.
{"hour": 1, "minute": 41}
